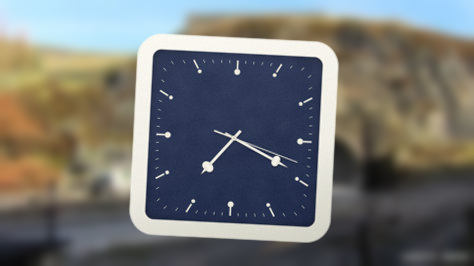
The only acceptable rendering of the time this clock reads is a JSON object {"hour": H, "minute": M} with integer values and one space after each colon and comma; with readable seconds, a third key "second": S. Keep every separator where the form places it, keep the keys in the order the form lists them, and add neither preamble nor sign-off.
{"hour": 7, "minute": 19, "second": 18}
